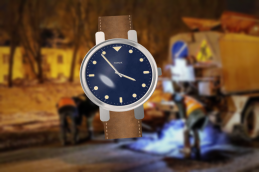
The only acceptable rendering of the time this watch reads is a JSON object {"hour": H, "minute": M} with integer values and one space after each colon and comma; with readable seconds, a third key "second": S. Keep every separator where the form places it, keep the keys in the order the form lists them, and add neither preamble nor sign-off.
{"hour": 3, "minute": 54}
